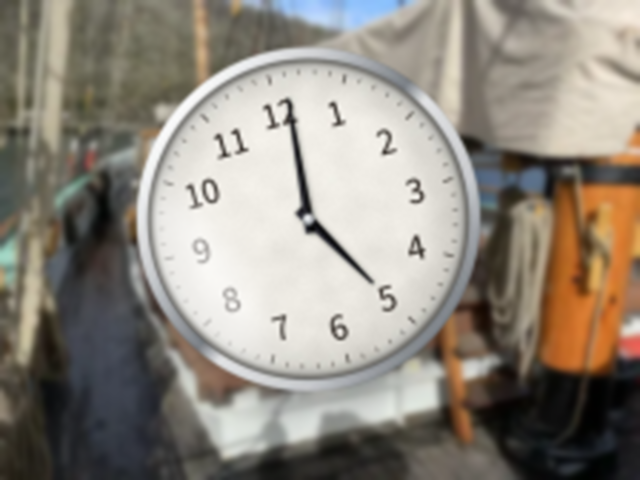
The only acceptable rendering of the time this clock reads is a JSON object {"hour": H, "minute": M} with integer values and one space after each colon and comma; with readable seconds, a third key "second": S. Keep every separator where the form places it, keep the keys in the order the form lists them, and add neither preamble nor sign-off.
{"hour": 5, "minute": 1}
